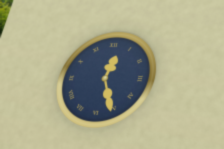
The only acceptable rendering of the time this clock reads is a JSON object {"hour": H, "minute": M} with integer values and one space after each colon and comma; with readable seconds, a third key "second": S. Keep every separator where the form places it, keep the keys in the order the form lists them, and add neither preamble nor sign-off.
{"hour": 12, "minute": 26}
